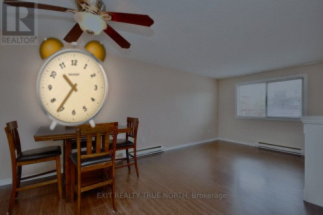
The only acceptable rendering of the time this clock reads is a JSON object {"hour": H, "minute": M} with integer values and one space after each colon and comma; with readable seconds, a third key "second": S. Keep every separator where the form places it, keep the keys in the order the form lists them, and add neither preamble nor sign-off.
{"hour": 10, "minute": 36}
